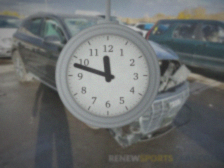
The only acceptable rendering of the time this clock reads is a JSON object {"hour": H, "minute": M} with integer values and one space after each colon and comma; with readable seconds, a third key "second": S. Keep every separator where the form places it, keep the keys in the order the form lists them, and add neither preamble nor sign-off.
{"hour": 11, "minute": 48}
